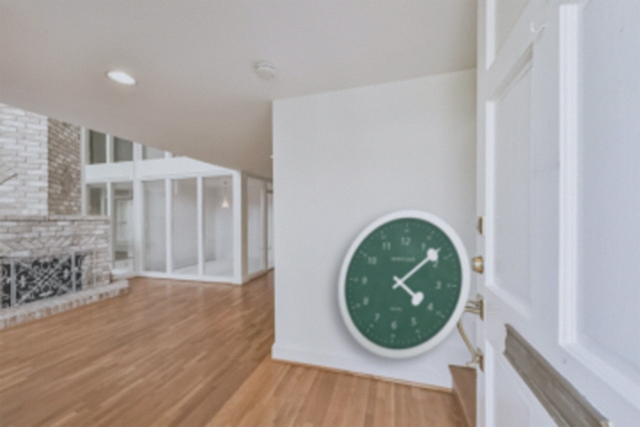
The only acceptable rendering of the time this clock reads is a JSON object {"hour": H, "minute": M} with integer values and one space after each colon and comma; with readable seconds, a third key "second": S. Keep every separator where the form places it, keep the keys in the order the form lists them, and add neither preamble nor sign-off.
{"hour": 4, "minute": 8}
